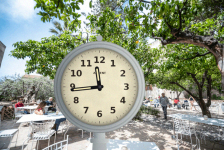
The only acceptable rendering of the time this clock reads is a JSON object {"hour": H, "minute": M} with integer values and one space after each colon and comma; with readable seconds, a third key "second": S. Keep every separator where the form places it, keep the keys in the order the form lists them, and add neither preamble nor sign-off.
{"hour": 11, "minute": 44}
